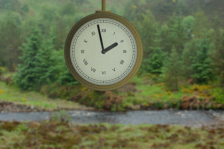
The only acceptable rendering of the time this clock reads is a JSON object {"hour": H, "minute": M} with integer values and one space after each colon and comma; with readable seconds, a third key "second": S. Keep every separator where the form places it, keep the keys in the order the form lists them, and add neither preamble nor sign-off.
{"hour": 1, "minute": 58}
